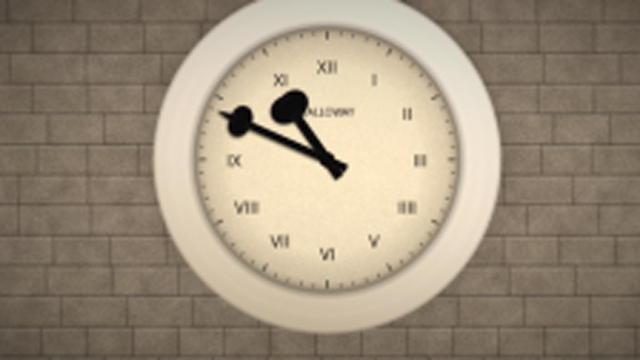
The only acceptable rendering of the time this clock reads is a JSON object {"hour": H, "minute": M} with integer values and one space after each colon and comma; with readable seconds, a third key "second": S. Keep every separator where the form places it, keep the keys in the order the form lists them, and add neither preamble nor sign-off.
{"hour": 10, "minute": 49}
